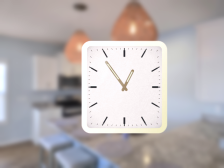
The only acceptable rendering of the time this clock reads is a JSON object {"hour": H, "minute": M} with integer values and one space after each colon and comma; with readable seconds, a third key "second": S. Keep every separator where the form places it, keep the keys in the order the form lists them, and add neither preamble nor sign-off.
{"hour": 12, "minute": 54}
